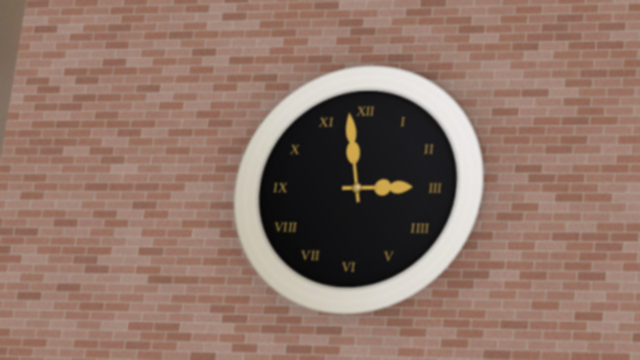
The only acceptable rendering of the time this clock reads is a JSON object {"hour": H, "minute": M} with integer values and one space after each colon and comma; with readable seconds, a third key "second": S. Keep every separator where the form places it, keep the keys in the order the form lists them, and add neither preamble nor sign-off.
{"hour": 2, "minute": 58}
